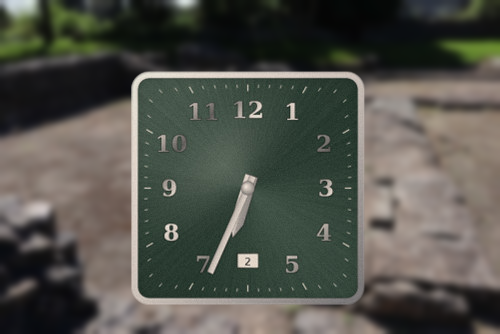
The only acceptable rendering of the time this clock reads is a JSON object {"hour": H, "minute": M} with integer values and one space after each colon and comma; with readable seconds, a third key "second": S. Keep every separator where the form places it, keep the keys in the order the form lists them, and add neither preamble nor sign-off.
{"hour": 6, "minute": 34}
